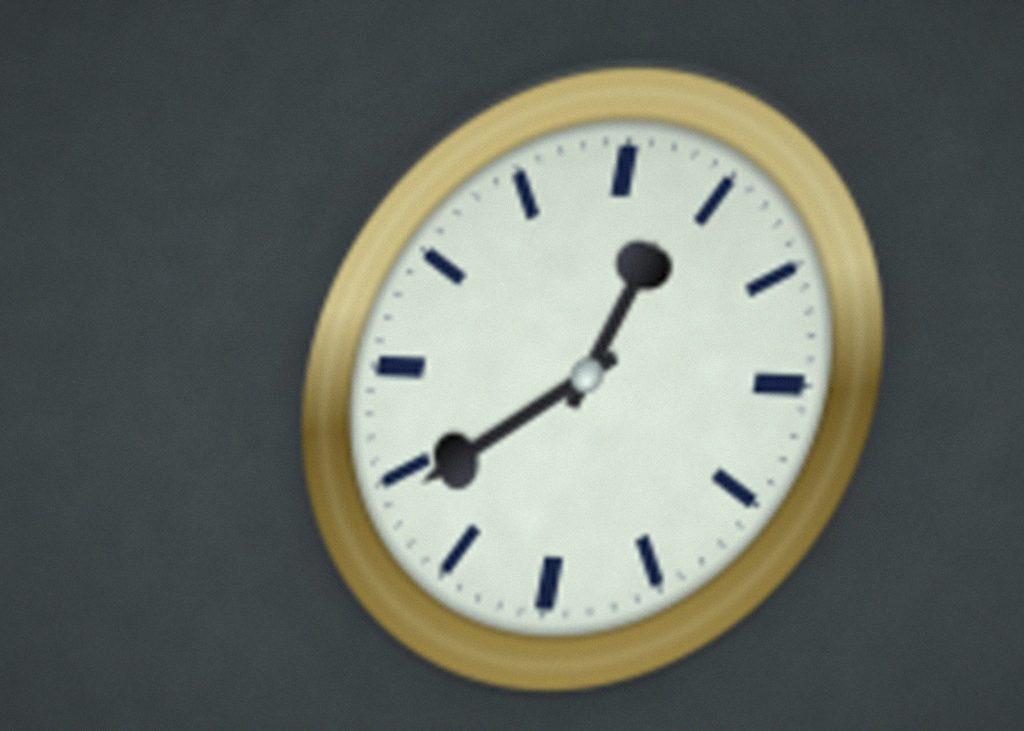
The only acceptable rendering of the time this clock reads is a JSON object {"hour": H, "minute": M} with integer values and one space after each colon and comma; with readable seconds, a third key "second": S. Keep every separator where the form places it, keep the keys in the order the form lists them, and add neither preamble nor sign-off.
{"hour": 12, "minute": 39}
